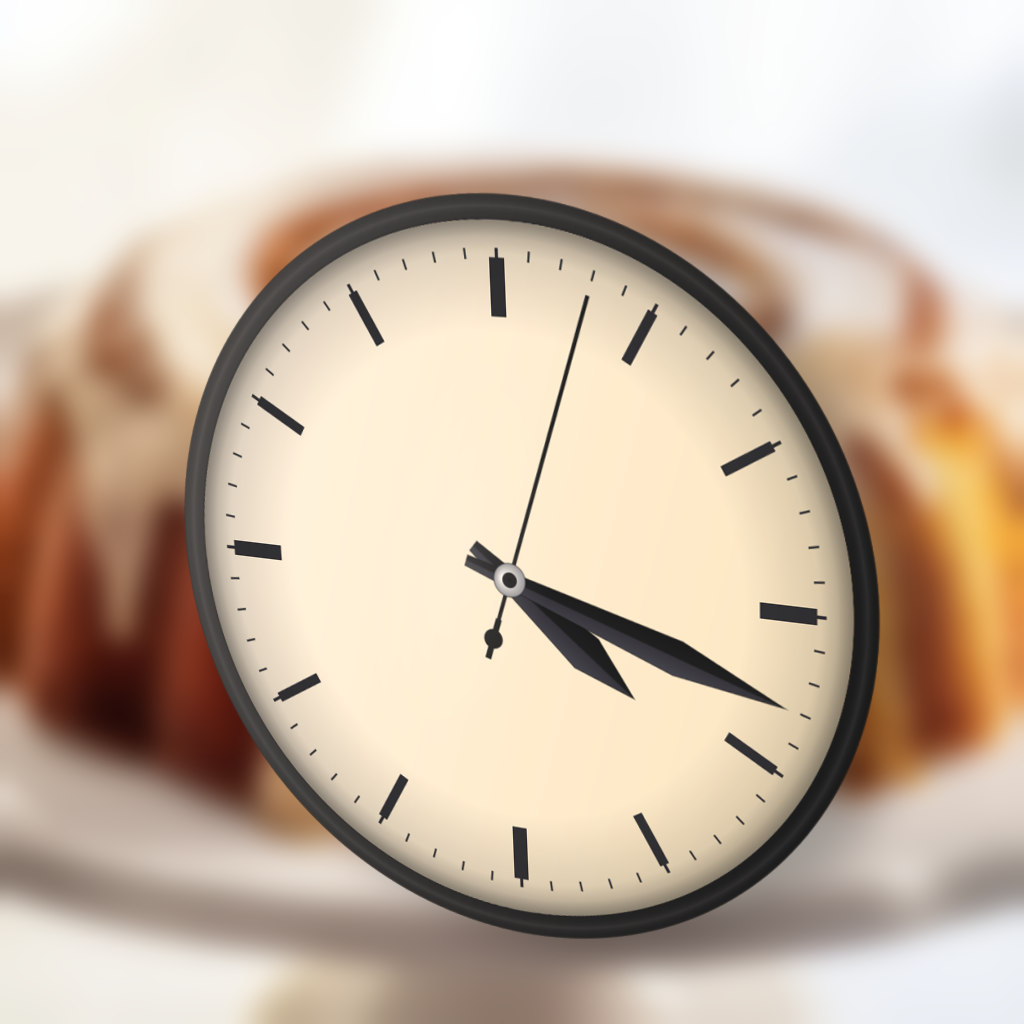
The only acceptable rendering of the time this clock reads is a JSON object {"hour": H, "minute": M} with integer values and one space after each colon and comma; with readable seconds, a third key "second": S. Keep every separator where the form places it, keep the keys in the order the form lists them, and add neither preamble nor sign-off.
{"hour": 4, "minute": 18, "second": 3}
